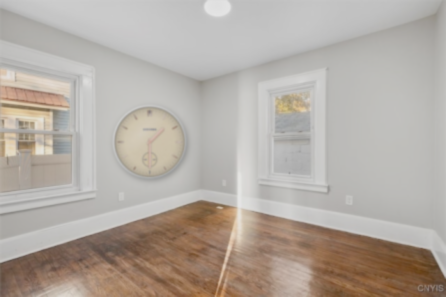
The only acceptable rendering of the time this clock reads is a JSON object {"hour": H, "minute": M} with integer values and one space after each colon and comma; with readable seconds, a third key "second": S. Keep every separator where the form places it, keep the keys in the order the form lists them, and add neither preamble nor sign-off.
{"hour": 1, "minute": 30}
